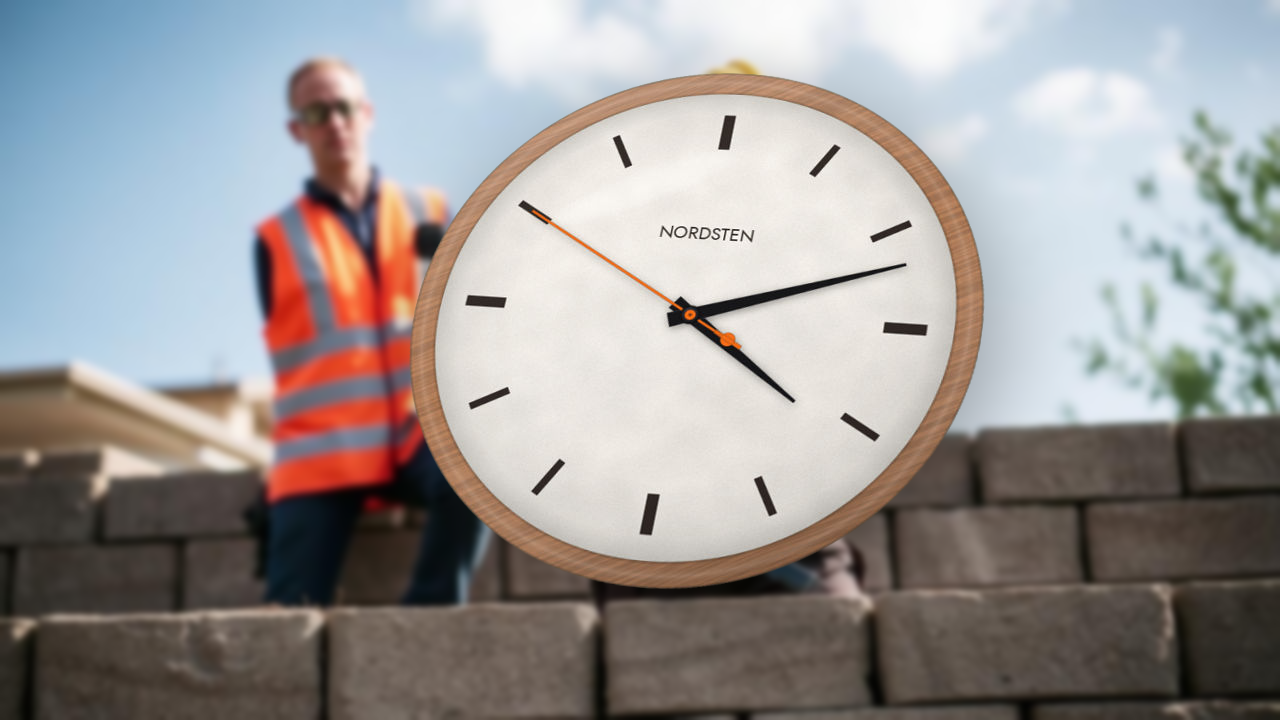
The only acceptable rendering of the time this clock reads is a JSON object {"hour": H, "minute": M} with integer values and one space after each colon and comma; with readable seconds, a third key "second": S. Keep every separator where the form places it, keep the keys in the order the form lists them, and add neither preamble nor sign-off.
{"hour": 4, "minute": 11, "second": 50}
